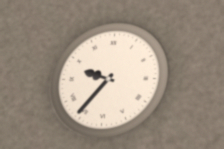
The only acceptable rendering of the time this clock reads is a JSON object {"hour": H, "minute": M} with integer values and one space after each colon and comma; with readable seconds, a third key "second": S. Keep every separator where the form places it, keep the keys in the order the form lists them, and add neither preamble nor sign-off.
{"hour": 9, "minute": 36}
